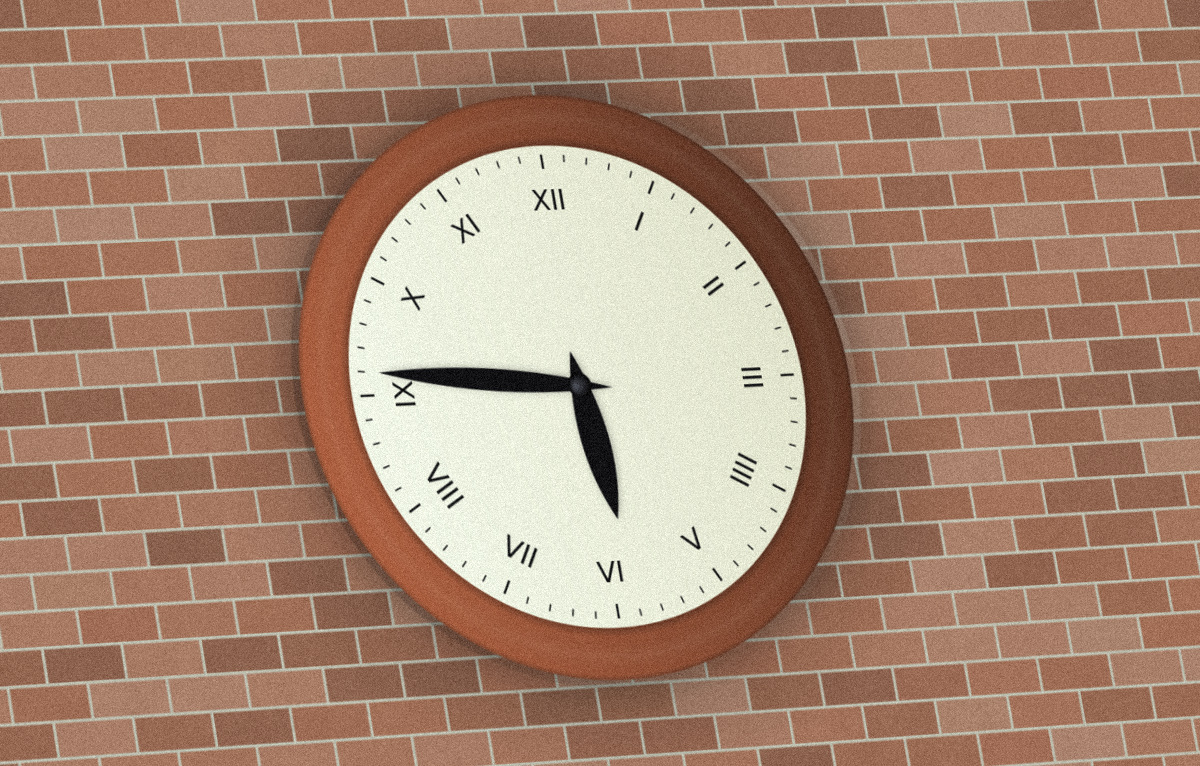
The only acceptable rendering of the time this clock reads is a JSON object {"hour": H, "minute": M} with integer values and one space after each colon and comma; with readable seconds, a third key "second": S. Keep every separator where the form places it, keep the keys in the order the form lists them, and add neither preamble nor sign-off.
{"hour": 5, "minute": 46}
